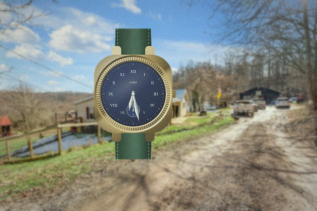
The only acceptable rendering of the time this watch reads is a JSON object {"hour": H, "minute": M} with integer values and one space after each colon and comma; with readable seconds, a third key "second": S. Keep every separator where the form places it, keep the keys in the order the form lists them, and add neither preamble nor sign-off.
{"hour": 6, "minute": 28}
